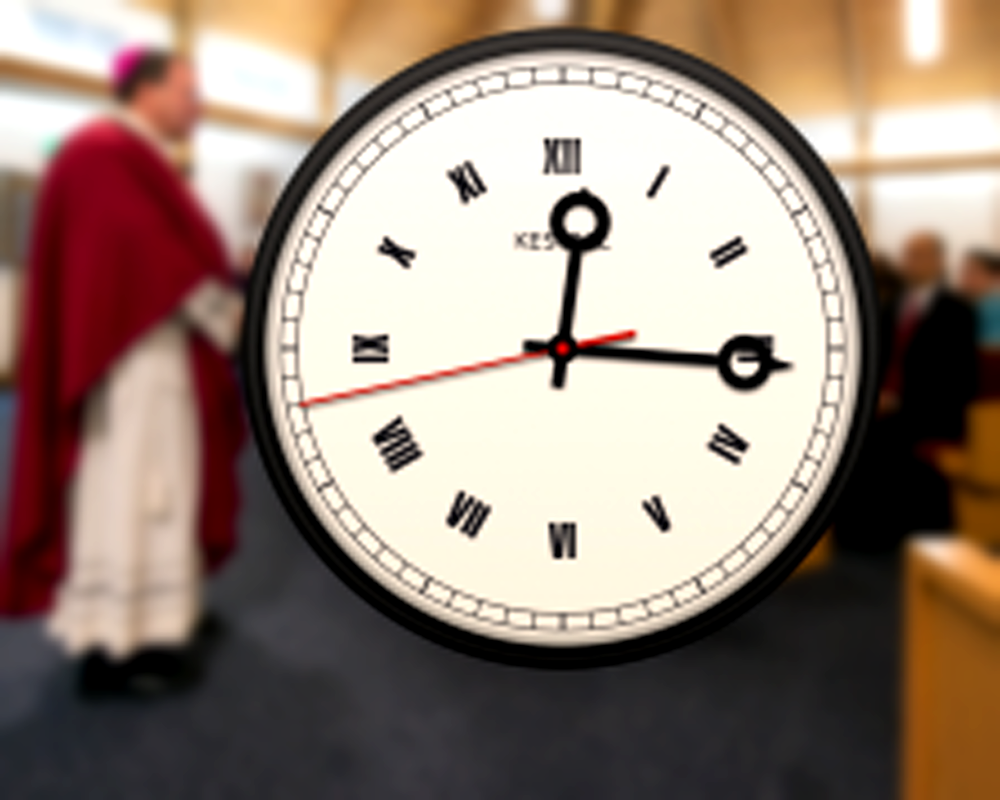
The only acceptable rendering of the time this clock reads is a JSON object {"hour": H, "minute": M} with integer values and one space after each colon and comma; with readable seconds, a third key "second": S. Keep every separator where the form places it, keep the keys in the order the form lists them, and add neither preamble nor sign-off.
{"hour": 12, "minute": 15, "second": 43}
